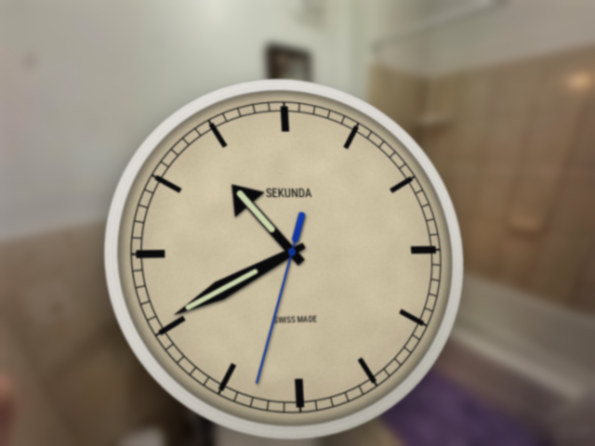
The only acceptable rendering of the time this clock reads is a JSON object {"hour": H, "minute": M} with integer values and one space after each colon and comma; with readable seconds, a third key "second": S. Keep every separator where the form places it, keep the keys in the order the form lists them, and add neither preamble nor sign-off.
{"hour": 10, "minute": 40, "second": 33}
